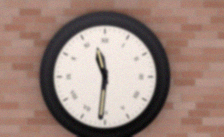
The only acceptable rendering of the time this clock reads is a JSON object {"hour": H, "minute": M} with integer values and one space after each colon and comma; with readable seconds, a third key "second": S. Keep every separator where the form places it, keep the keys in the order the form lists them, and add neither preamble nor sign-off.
{"hour": 11, "minute": 31}
